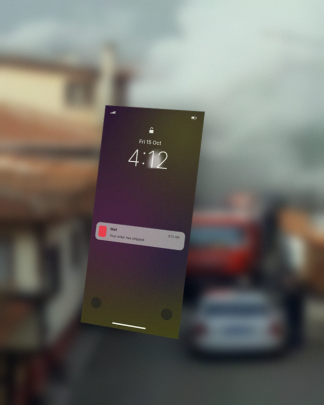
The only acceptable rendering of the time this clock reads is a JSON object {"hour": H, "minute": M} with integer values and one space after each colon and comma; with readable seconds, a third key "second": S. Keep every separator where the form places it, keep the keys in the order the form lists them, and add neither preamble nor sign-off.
{"hour": 4, "minute": 12}
